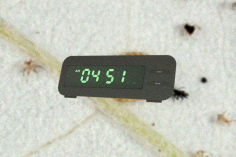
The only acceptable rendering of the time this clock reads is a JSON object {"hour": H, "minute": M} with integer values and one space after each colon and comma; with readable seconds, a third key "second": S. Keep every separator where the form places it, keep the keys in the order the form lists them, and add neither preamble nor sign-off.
{"hour": 4, "minute": 51}
